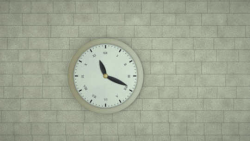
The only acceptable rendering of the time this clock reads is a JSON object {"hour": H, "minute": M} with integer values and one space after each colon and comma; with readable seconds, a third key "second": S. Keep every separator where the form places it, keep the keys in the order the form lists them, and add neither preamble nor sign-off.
{"hour": 11, "minute": 19}
